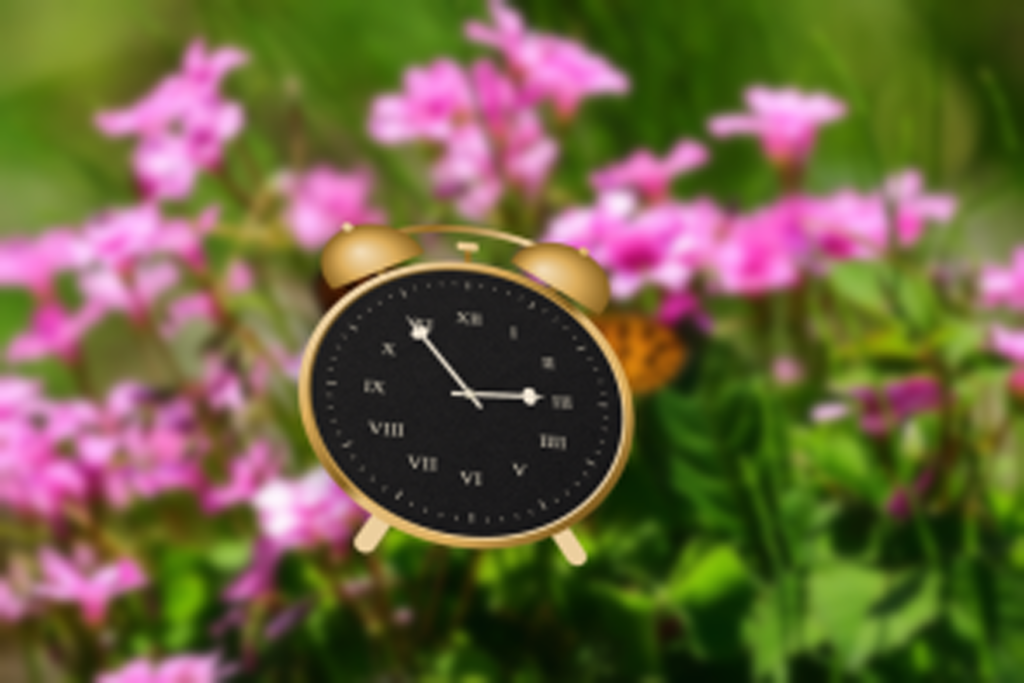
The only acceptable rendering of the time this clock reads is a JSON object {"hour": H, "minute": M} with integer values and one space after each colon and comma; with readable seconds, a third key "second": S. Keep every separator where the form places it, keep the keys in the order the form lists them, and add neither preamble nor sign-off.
{"hour": 2, "minute": 54}
